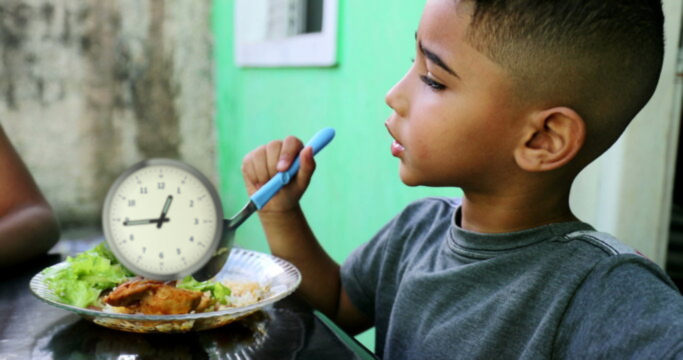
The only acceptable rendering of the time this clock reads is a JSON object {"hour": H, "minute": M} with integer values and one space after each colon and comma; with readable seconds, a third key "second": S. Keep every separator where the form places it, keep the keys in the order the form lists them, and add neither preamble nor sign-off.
{"hour": 12, "minute": 44}
